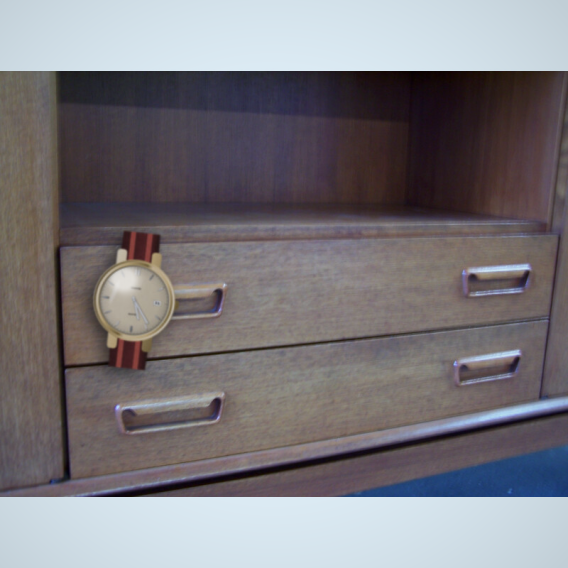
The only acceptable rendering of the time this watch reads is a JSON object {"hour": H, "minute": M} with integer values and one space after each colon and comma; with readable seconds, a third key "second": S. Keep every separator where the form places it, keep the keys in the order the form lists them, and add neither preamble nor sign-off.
{"hour": 5, "minute": 24}
